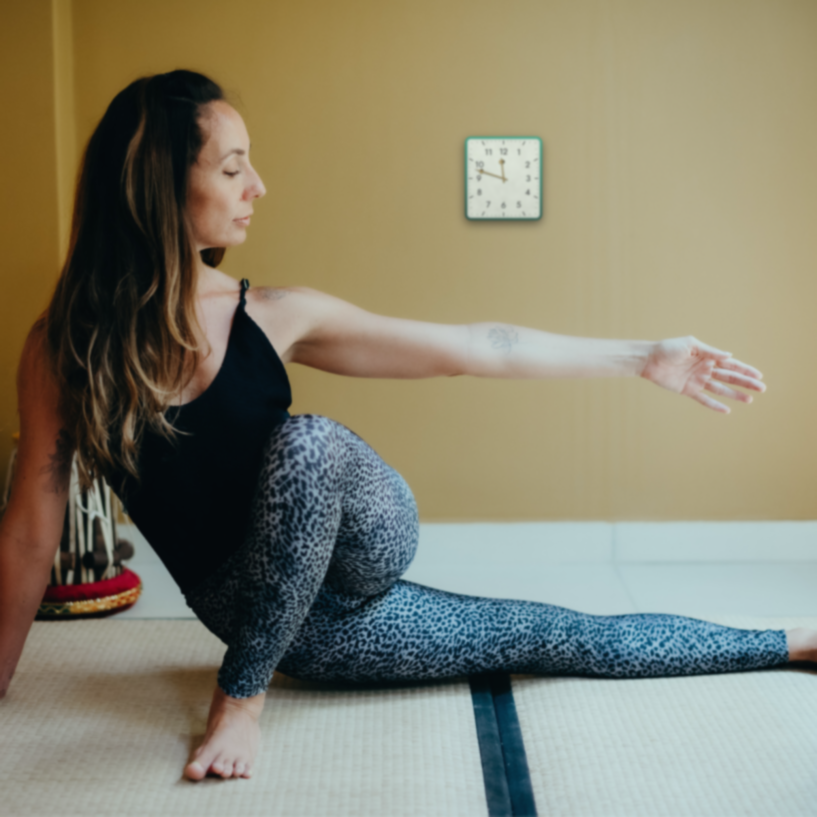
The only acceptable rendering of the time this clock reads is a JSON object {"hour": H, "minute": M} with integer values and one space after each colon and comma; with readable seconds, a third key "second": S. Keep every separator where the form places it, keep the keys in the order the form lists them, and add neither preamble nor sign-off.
{"hour": 11, "minute": 48}
